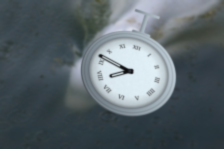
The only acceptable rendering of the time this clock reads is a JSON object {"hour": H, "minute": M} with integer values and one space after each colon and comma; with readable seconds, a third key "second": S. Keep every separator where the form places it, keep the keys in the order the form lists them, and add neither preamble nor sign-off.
{"hour": 7, "minute": 47}
